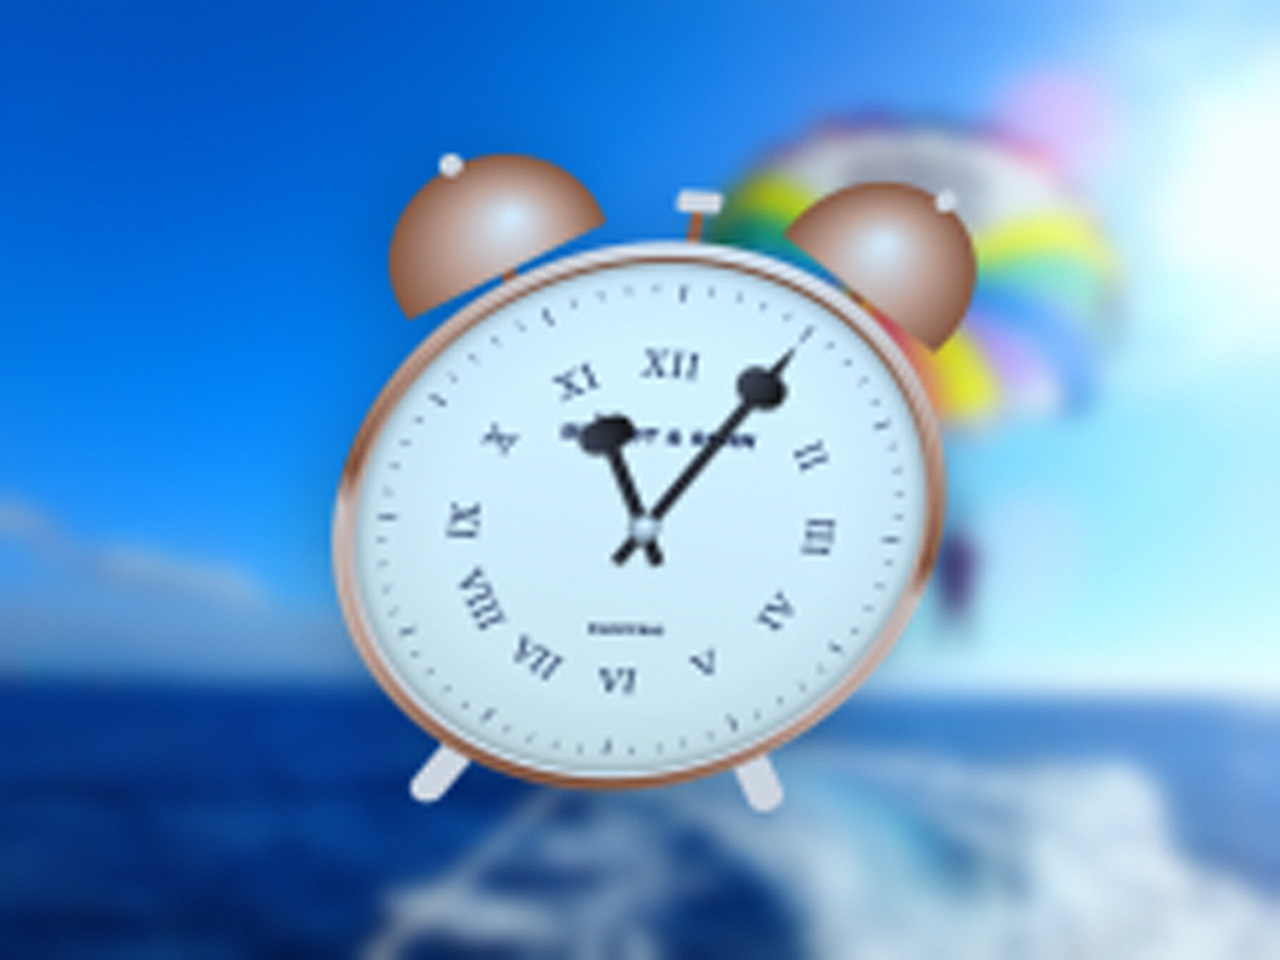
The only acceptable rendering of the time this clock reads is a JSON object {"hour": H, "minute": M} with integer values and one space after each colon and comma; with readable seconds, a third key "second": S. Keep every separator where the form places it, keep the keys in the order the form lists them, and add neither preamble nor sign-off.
{"hour": 11, "minute": 5}
